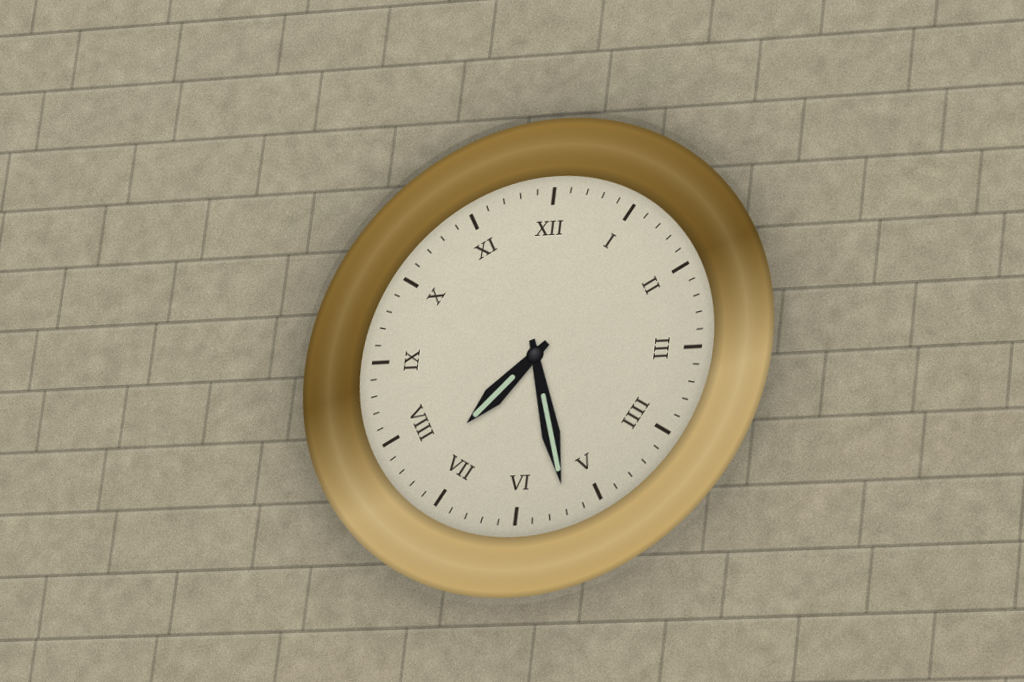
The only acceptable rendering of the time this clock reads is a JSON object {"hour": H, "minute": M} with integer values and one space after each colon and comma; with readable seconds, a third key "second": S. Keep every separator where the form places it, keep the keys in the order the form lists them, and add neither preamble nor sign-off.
{"hour": 7, "minute": 27}
